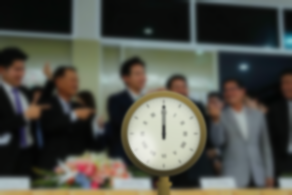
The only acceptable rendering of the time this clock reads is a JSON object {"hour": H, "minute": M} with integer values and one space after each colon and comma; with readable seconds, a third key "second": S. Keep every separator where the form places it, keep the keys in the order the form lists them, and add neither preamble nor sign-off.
{"hour": 12, "minute": 0}
